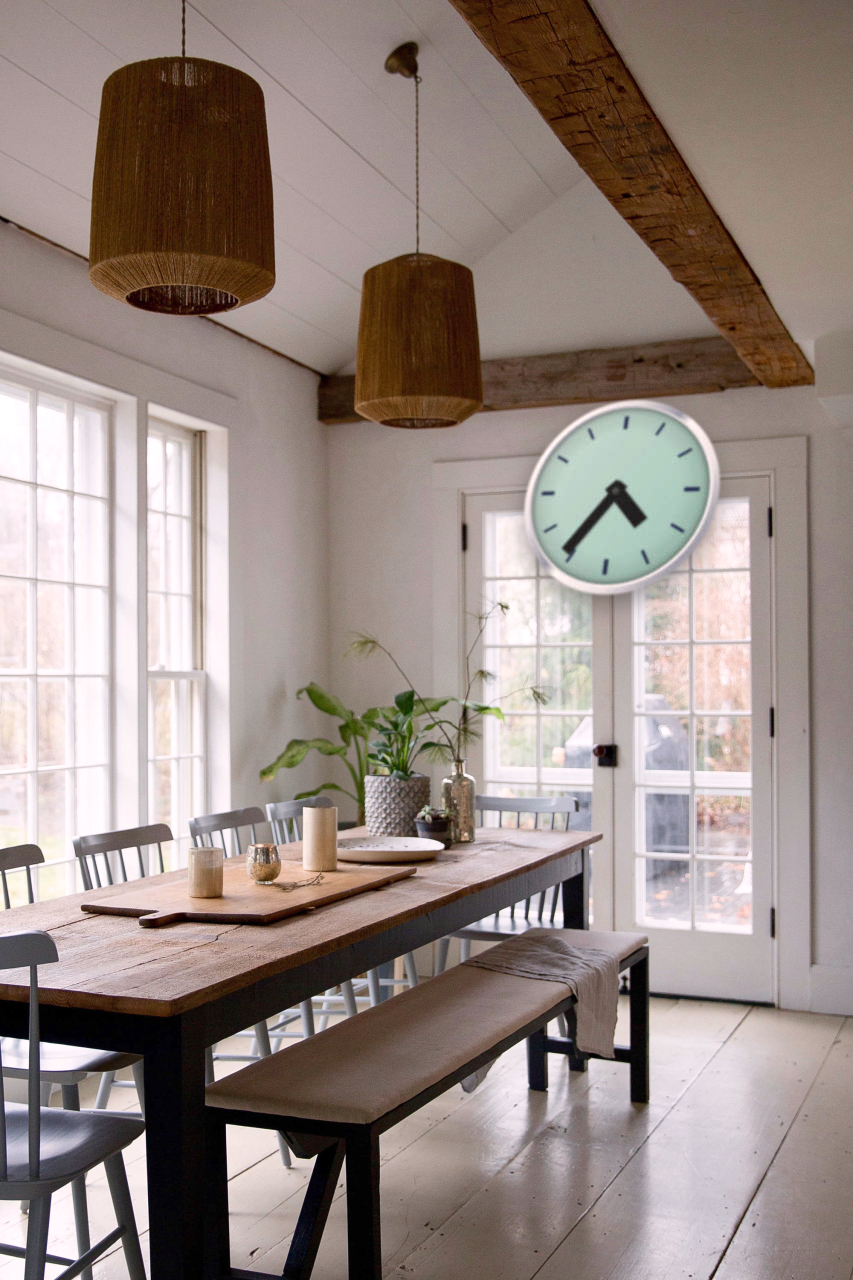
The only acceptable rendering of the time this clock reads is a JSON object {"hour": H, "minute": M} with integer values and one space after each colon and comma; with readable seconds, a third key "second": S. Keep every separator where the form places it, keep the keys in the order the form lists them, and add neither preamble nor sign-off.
{"hour": 4, "minute": 36}
